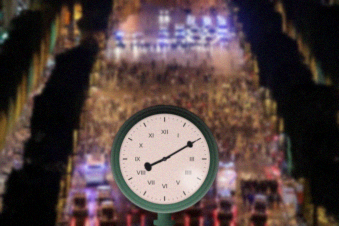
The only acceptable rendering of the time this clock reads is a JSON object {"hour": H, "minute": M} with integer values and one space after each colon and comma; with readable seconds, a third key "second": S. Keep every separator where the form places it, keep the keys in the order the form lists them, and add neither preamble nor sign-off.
{"hour": 8, "minute": 10}
